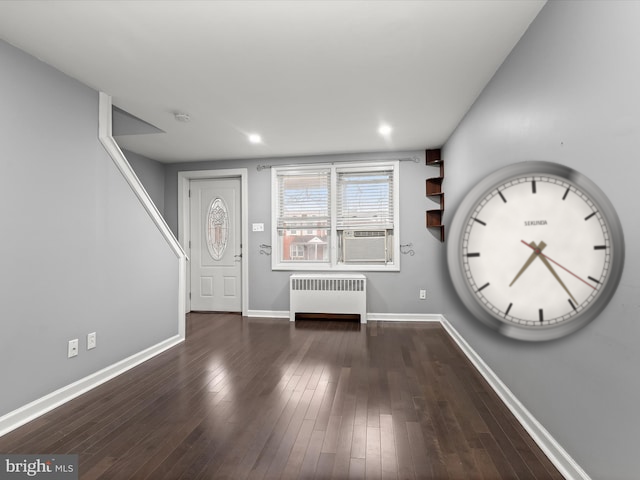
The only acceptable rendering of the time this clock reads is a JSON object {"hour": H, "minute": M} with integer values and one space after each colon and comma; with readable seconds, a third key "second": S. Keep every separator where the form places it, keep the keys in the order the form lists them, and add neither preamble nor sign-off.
{"hour": 7, "minute": 24, "second": 21}
